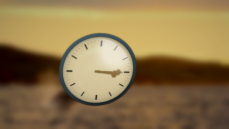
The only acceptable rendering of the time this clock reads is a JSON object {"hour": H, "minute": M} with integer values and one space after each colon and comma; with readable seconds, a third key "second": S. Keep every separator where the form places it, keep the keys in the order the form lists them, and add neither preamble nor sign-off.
{"hour": 3, "minute": 15}
